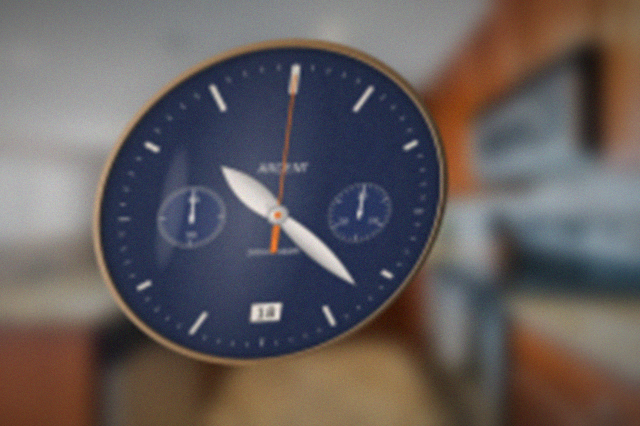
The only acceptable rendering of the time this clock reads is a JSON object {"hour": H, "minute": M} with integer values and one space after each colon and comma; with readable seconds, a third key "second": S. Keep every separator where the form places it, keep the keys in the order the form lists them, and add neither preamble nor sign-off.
{"hour": 10, "minute": 22}
